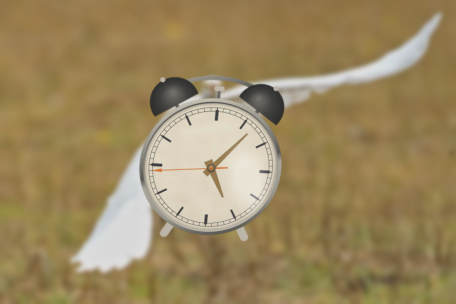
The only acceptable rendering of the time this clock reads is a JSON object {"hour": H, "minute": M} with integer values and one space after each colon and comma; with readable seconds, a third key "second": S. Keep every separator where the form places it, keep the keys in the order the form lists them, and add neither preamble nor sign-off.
{"hour": 5, "minute": 6, "second": 44}
